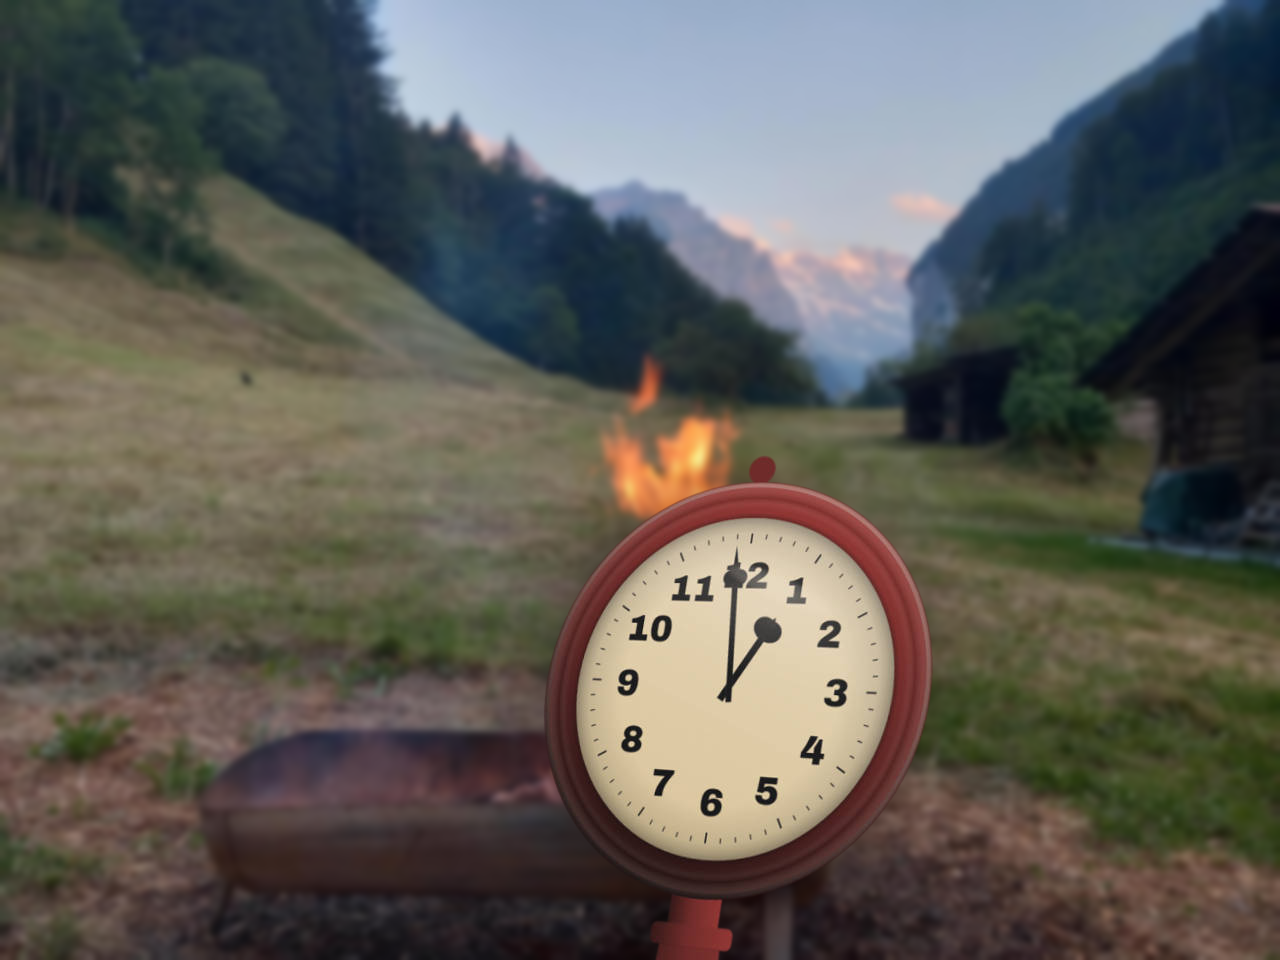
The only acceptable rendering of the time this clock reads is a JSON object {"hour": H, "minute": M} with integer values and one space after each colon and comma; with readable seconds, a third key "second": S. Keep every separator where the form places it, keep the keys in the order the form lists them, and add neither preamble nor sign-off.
{"hour": 12, "minute": 59}
